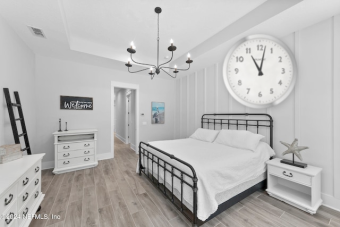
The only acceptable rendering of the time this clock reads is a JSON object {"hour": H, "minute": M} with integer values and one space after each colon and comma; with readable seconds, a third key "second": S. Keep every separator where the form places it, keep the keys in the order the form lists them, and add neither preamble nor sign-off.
{"hour": 11, "minute": 2}
